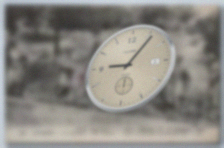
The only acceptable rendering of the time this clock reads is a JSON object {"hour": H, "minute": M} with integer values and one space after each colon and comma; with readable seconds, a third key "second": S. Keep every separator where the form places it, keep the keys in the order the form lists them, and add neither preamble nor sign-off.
{"hour": 9, "minute": 6}
